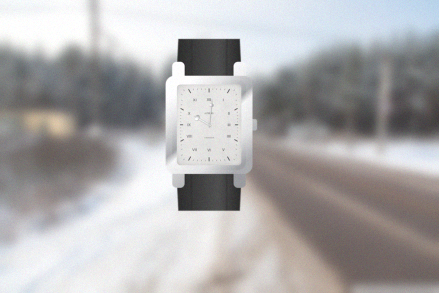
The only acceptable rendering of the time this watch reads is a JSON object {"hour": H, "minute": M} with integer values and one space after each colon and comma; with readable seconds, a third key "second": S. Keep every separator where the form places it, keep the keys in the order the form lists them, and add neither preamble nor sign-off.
{"hour": 10, "minute": 1}
